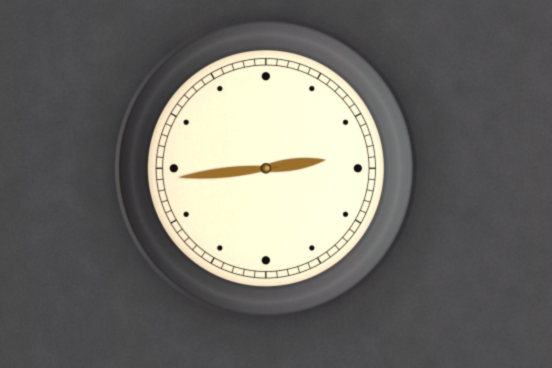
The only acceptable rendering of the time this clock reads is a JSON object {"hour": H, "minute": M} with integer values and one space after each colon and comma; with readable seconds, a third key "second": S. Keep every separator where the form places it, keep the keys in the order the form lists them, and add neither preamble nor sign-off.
{"hour": 2, "minute": 44}
